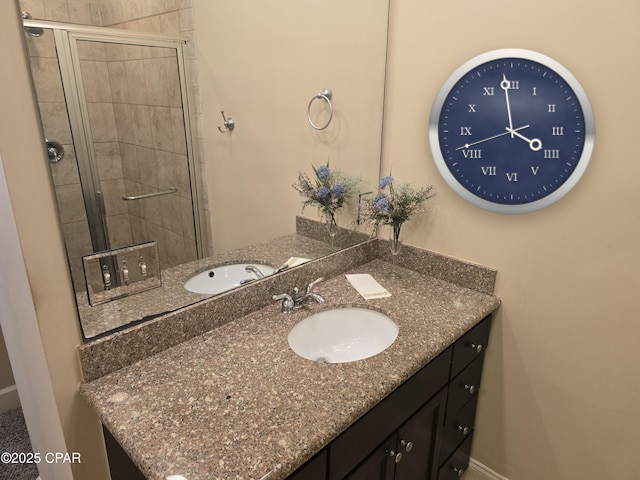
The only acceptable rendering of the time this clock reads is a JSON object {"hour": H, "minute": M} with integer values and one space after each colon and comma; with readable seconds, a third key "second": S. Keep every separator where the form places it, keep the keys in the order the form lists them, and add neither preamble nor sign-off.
{"hour": 3, "minute": 58, "second": 42}
